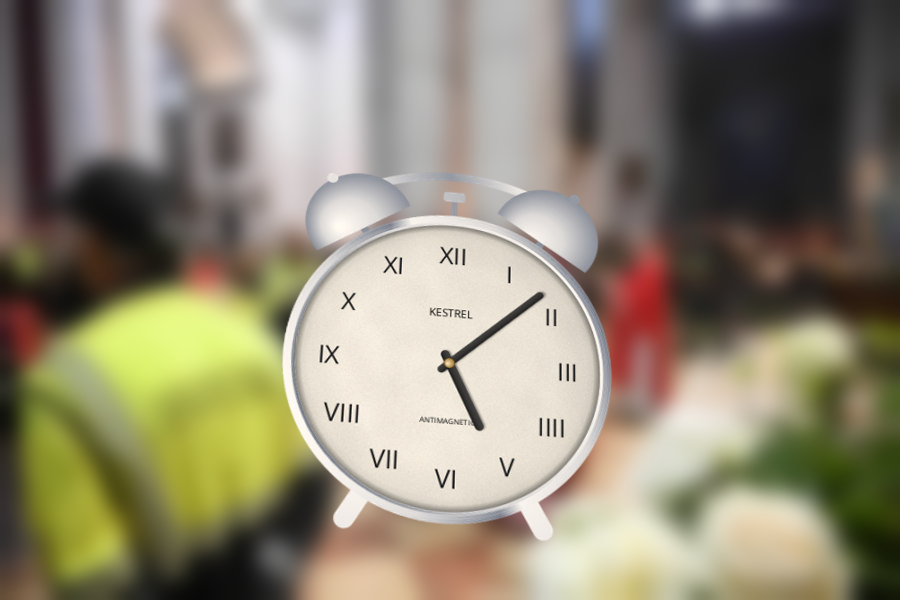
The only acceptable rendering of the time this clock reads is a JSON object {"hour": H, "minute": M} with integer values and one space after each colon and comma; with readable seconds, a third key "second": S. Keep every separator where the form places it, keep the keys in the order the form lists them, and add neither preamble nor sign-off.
{"hour": 5, "minute": 8}
